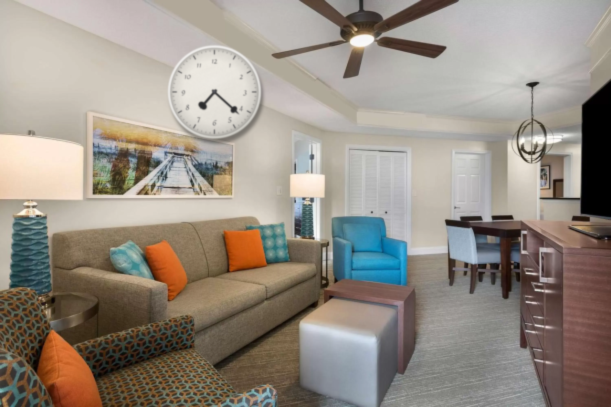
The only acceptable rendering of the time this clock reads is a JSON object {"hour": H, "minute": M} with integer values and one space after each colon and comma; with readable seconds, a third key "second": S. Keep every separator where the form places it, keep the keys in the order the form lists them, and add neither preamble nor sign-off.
{"hour": 7, "minute": 22}
